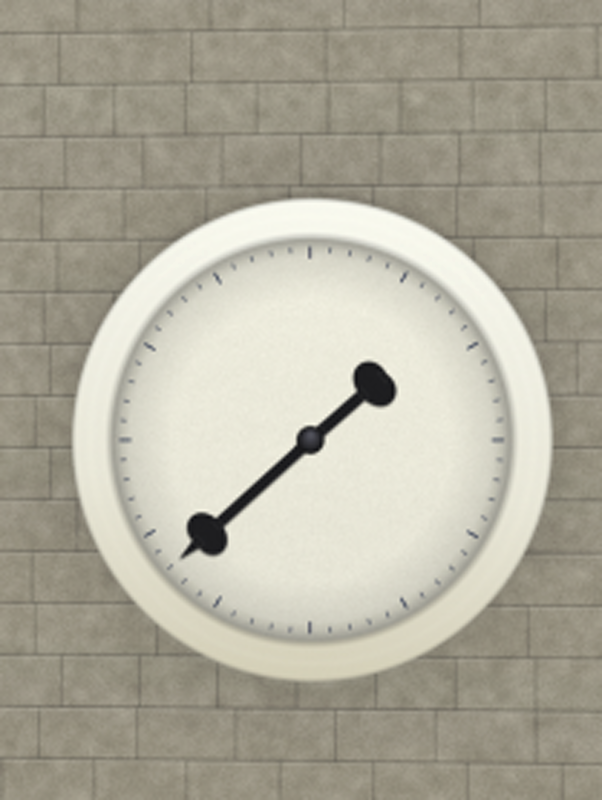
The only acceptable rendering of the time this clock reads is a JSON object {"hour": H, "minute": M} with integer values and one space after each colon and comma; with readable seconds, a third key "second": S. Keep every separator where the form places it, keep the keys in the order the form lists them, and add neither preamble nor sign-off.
{"hour": 1, "minute": 38}
